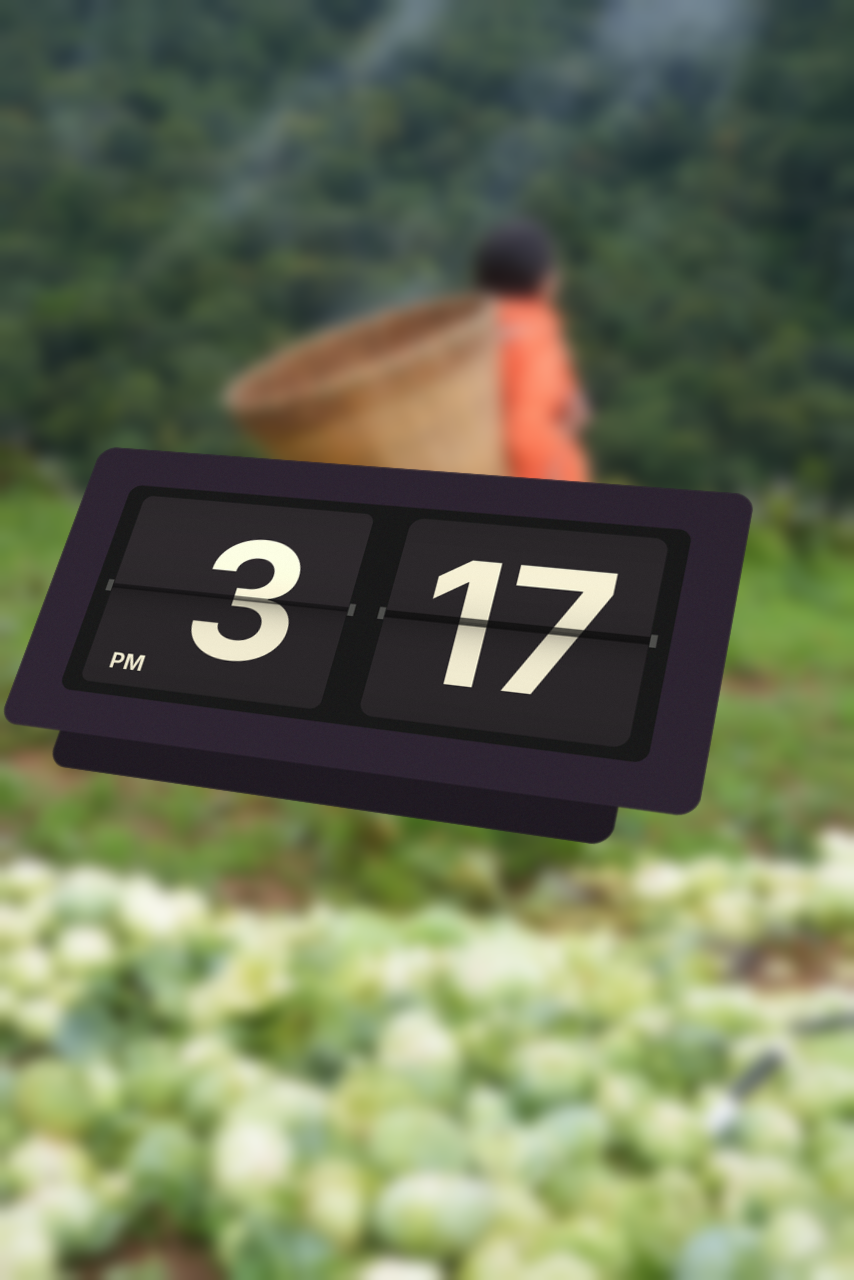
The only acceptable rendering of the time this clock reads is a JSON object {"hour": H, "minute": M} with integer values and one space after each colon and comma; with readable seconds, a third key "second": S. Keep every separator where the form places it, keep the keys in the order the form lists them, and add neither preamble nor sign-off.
{"hour": 3, "minute": 17}
